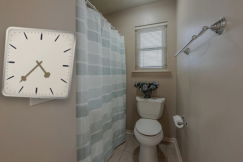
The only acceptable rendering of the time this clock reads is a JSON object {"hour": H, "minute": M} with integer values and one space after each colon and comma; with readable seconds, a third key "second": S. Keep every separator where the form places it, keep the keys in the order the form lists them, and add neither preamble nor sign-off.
{"hour": 4, "minute": 37}
